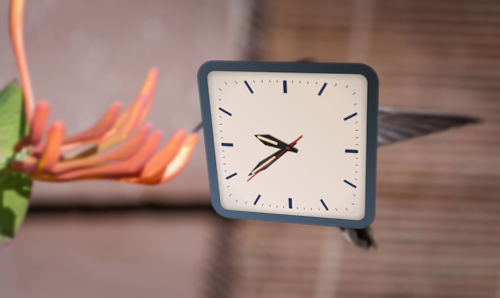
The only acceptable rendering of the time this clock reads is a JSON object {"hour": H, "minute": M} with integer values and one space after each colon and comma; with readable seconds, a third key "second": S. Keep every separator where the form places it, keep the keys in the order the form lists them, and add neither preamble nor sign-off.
{"hour": 9, "minute": 38, "second": 38}
